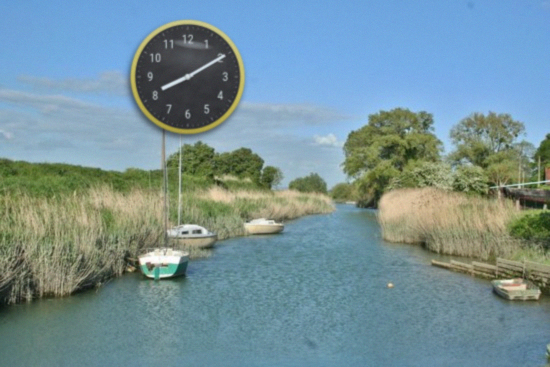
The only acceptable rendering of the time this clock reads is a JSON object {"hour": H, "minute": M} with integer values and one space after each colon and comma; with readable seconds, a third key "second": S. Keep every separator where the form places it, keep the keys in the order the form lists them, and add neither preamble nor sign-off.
{"hour": 8, "minute": 10}
